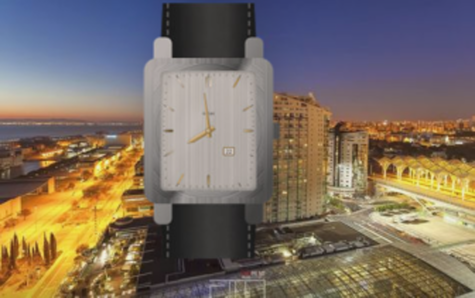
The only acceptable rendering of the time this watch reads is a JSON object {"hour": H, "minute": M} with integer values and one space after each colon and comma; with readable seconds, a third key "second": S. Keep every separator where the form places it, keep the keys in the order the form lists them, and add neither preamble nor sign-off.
{"hour": 7, "minute": 59}
